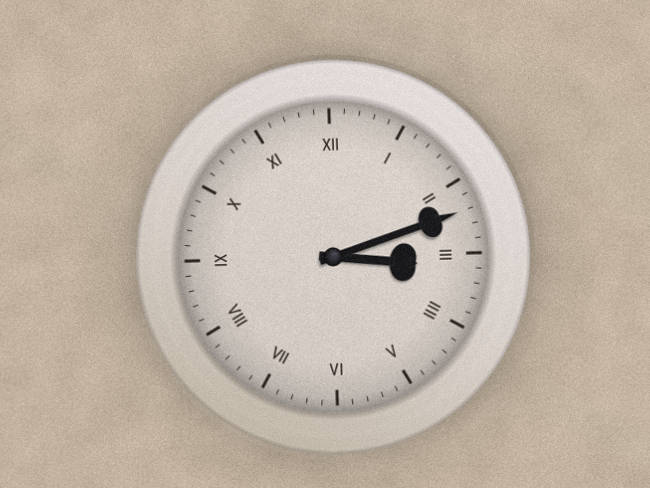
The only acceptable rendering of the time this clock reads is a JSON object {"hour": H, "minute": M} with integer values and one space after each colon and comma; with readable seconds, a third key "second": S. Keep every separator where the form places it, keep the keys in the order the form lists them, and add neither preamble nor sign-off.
{"hour": 3, "minute": 12}
